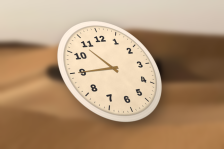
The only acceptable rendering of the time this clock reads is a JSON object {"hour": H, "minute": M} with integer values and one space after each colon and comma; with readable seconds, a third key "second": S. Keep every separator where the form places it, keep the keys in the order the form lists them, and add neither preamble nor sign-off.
{"hour": 10, "minute": 45}
